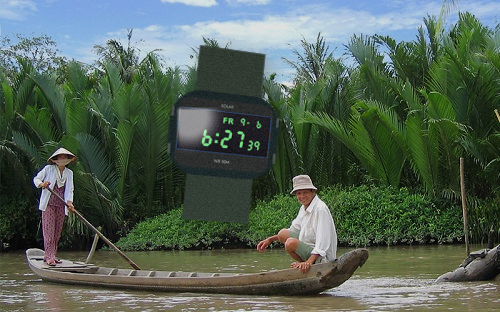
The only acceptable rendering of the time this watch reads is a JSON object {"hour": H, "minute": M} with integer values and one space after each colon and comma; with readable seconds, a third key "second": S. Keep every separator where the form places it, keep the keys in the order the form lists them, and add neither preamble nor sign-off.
{"hour": 6, "minute": 27, "second": 39}
